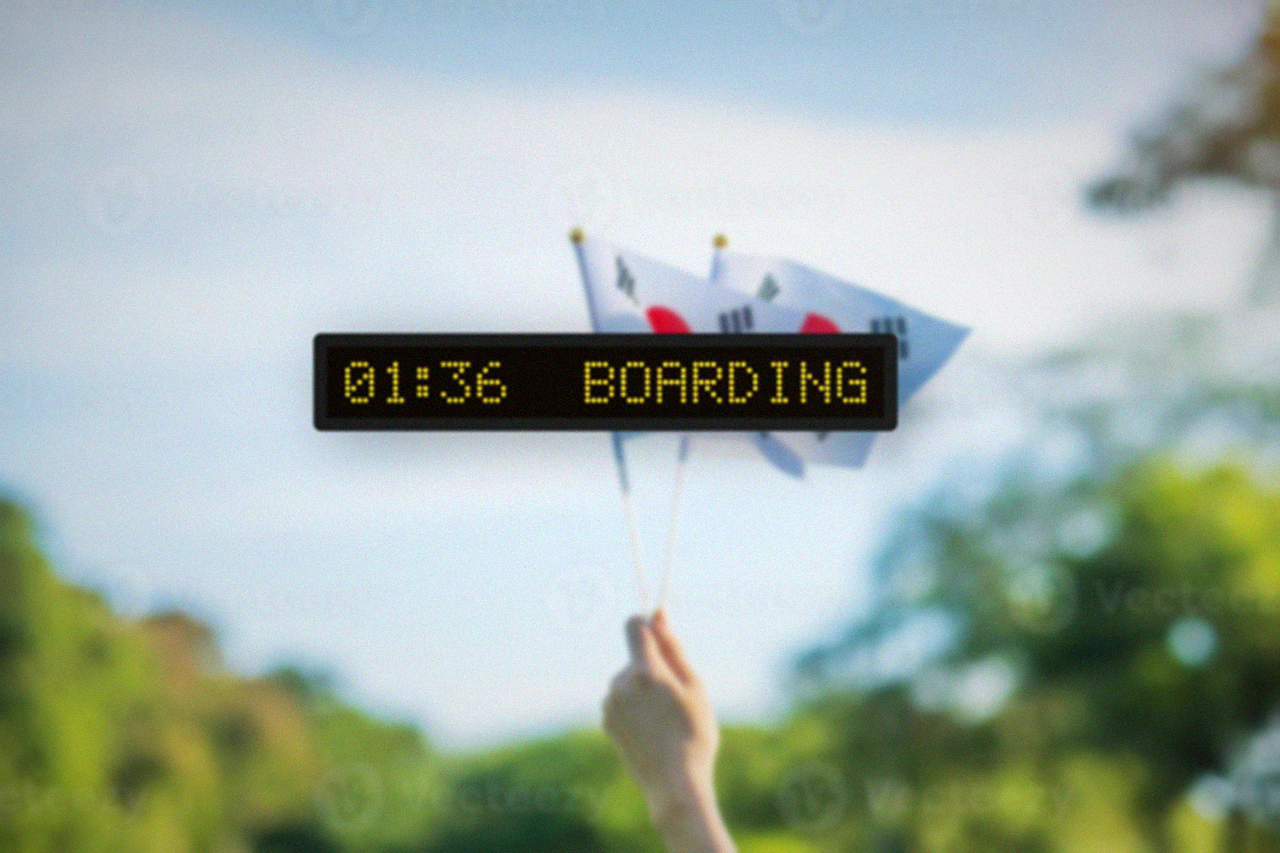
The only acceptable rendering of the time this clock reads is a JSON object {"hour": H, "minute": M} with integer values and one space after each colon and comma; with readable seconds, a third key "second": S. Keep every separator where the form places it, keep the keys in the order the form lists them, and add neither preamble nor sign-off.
{"hour": 1, "minute": 36}
